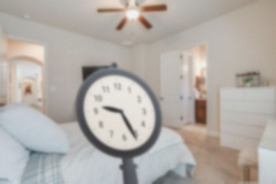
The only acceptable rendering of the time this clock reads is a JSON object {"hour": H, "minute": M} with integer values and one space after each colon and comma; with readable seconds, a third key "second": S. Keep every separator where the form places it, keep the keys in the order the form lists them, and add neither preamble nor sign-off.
{"hour": 9, "minute": 26}
